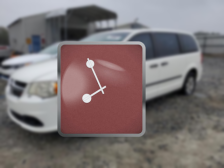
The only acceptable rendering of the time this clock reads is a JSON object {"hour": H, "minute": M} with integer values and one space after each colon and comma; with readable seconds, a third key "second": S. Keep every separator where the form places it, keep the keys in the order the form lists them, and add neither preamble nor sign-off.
{"hour": 7, "minute": 56}
